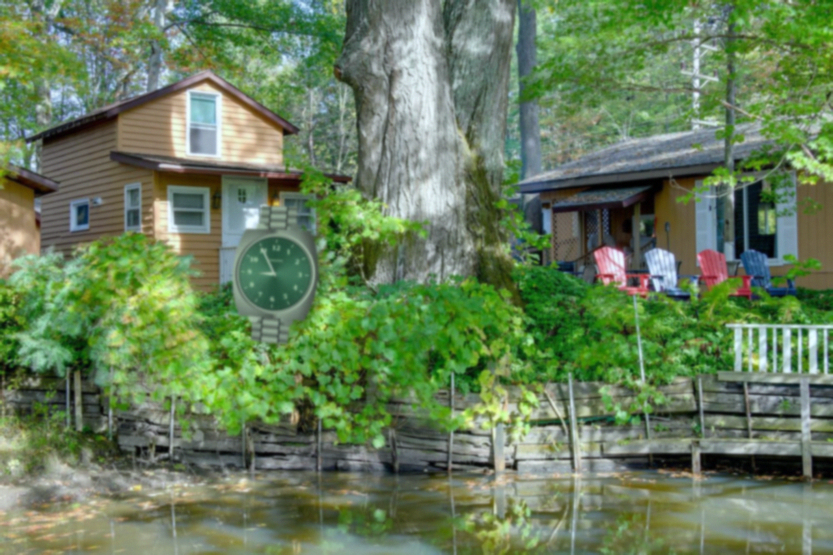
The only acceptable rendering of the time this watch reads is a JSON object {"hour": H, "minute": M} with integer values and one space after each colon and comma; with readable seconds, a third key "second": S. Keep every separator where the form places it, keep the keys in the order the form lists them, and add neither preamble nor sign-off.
{"hour": 8, "minute": 55}
